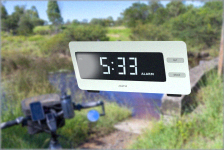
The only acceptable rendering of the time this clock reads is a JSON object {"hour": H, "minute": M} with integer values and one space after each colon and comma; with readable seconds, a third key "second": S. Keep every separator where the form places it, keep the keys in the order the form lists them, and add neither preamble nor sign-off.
{"hour": 5, "minute": 33}
